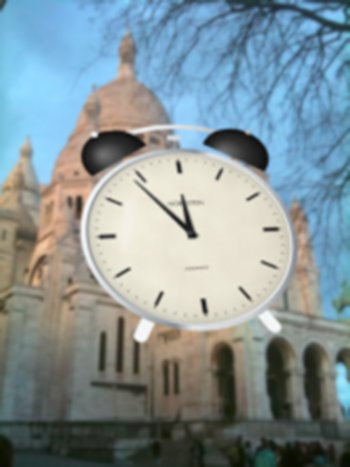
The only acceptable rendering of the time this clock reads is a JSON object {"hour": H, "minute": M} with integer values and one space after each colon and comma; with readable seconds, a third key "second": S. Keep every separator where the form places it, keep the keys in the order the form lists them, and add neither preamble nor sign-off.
{"hour": 11, "minute": 54}
